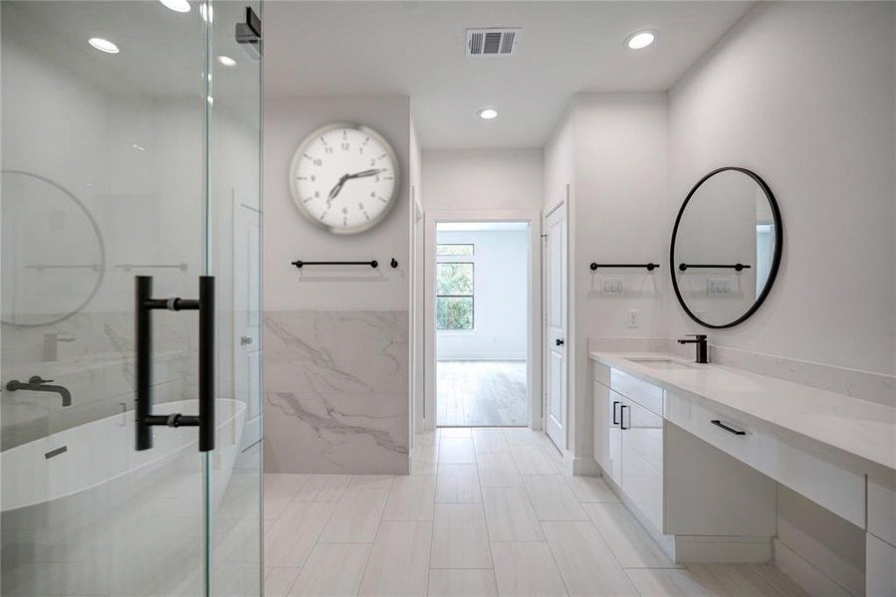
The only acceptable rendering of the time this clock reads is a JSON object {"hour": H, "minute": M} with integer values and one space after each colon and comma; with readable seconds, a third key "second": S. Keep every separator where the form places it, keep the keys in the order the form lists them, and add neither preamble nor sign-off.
{"hour": 7, "minute": 13}
